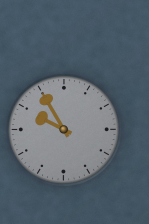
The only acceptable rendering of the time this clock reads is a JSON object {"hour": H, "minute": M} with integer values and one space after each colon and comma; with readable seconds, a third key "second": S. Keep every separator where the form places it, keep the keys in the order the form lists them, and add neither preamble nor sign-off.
{"hour": 9, "minute": 55}
